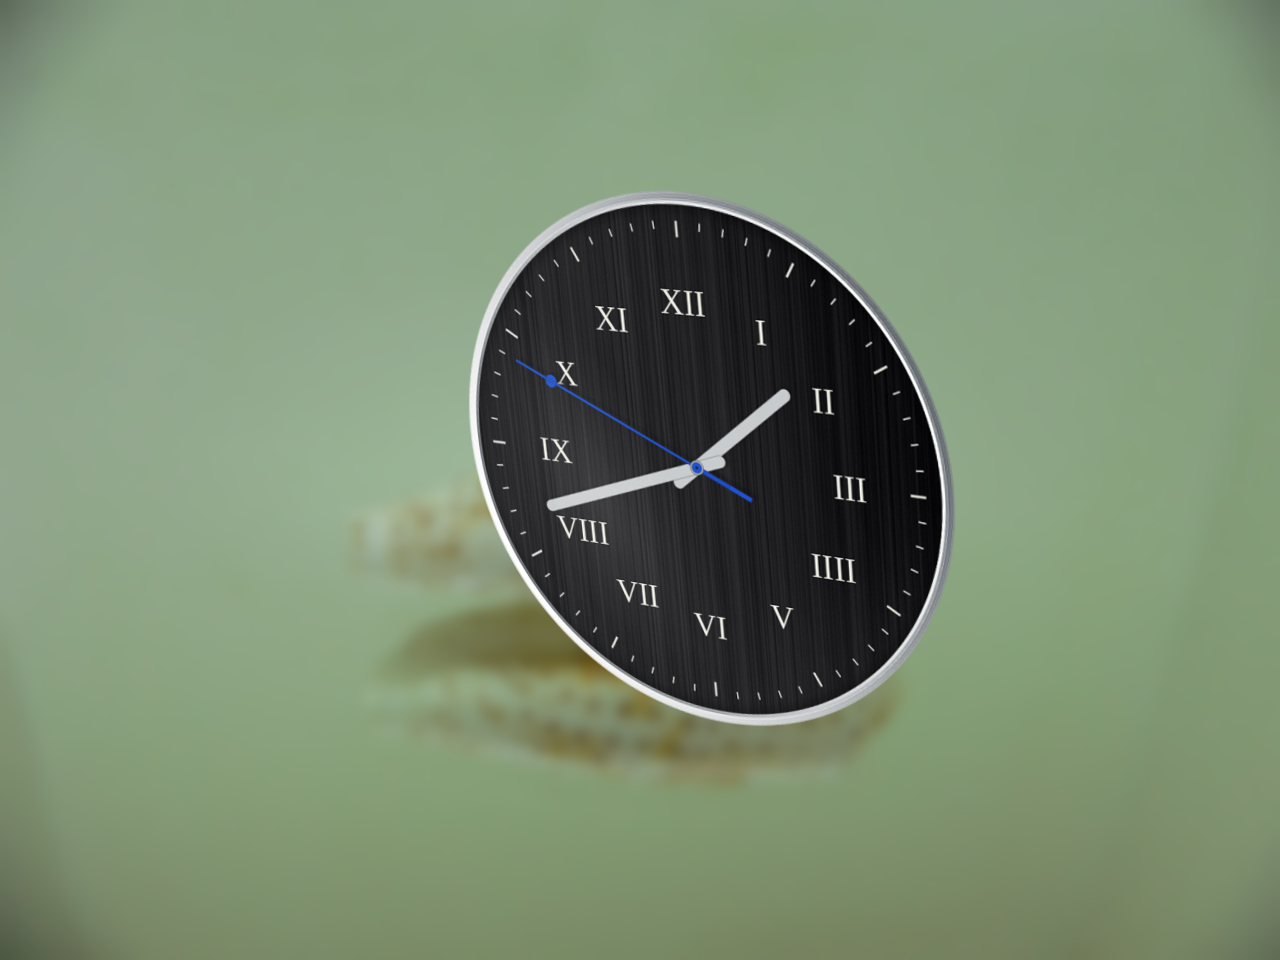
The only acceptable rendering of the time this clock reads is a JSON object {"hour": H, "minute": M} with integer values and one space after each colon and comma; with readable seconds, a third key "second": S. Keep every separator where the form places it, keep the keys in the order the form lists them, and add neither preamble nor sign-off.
{"hour": 1, "minute": 41, "second": 49}
